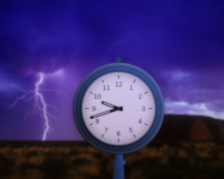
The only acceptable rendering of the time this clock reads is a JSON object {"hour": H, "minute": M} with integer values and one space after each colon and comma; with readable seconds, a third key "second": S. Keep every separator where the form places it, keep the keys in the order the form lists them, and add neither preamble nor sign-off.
{"hour": 9, "minute": 42}
